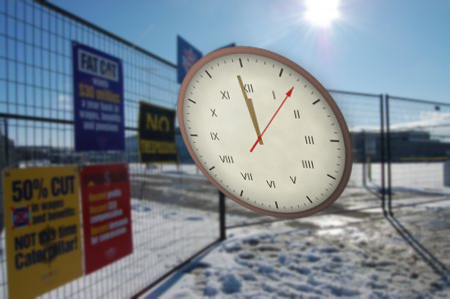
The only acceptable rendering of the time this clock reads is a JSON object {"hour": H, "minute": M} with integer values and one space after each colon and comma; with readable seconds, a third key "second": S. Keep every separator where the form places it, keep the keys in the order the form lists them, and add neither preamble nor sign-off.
{"hour": 11, "minute": 59, "second": 7}
